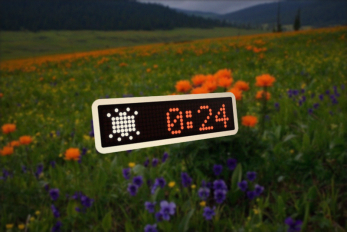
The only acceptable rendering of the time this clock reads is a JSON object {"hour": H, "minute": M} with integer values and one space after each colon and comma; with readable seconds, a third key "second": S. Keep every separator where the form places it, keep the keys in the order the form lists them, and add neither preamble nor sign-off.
{"hour": 0, "minute": 24}
